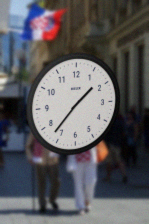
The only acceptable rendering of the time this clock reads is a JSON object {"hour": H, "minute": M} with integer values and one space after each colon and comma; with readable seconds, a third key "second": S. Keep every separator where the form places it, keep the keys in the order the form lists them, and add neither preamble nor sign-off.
{"hour": 1, "minute": 37}
